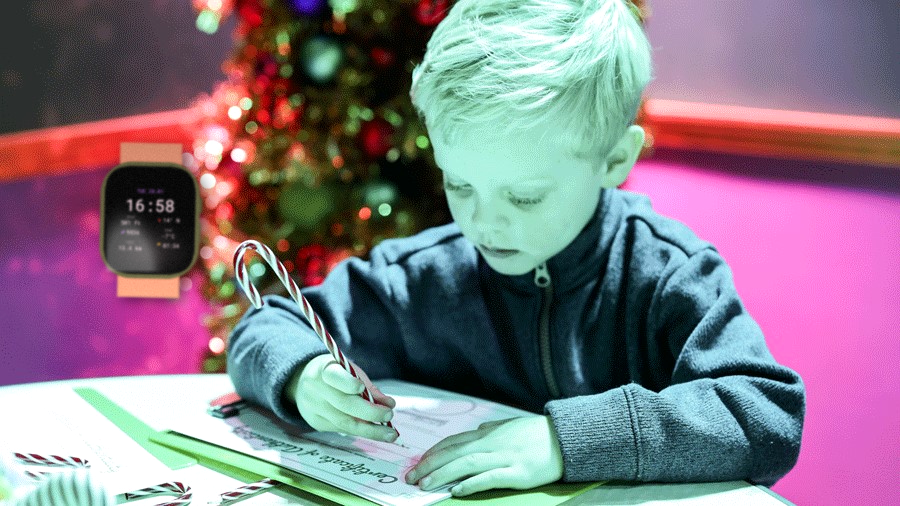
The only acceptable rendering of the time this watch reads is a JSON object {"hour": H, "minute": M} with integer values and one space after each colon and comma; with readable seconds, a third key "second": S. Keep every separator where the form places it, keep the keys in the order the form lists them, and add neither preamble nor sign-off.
{"hour": 16, "minute": 58}
